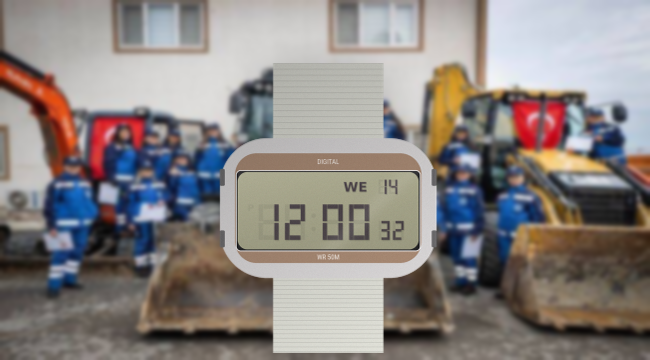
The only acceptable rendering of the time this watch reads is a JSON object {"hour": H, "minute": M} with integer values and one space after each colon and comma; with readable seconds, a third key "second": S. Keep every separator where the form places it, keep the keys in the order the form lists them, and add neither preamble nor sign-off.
{"hour": 12, "minute": 0, "second": 32}
